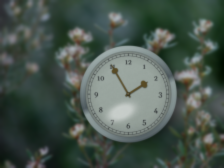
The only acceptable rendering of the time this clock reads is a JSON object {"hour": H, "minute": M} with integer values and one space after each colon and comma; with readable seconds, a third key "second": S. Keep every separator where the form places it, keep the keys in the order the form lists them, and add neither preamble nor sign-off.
{"hour": 1, "minute": 55}
